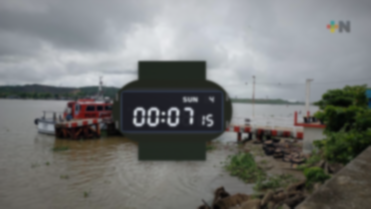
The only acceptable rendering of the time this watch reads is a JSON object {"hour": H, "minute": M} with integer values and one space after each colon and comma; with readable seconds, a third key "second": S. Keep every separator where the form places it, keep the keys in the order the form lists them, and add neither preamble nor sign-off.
{"hour": 0, "minute": 7, "second": 15}
